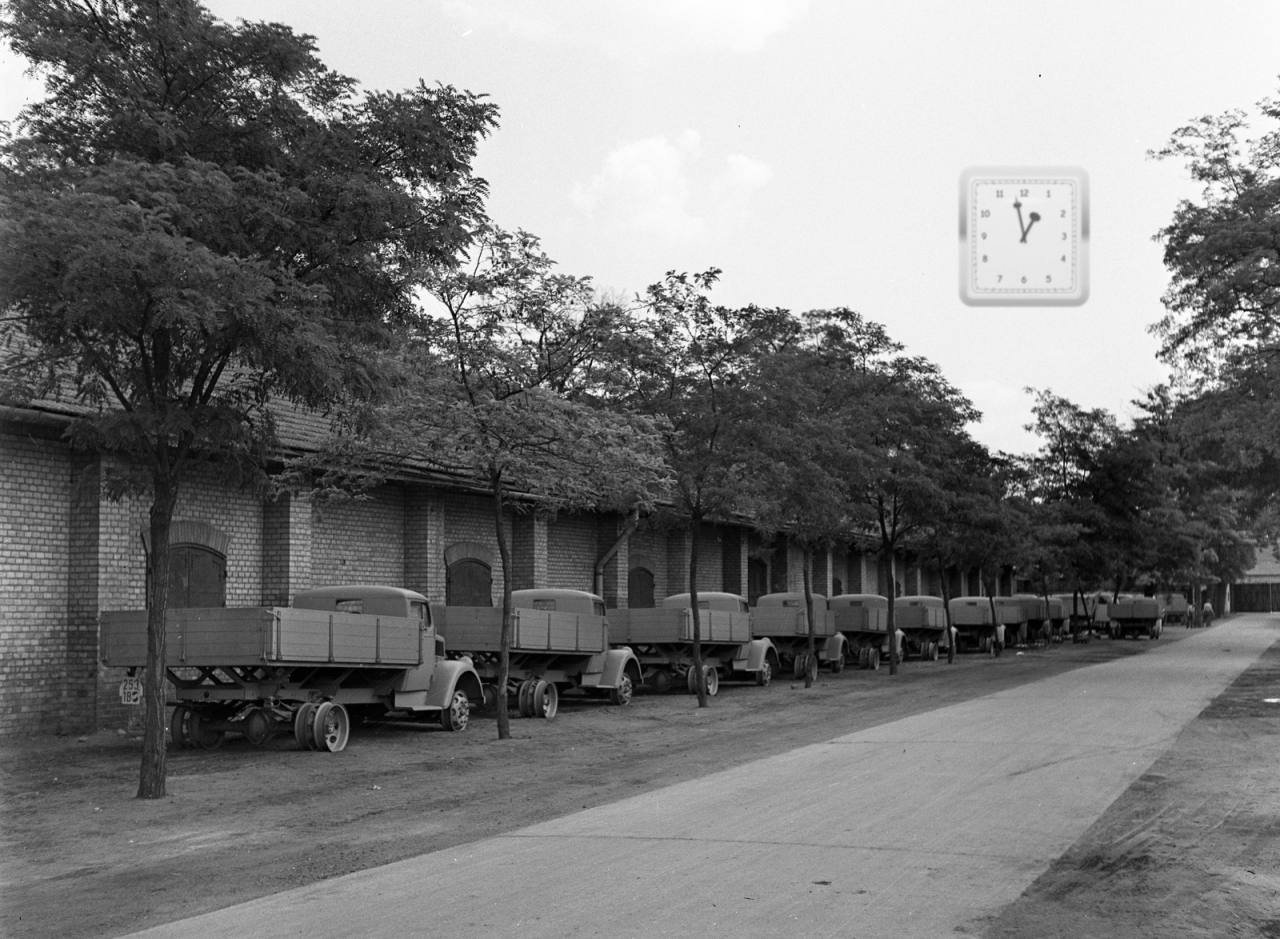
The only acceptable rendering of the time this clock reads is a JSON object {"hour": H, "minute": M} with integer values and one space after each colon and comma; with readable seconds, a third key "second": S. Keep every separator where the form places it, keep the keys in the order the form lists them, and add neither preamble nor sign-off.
{"hour": 12, "minute": 58}
